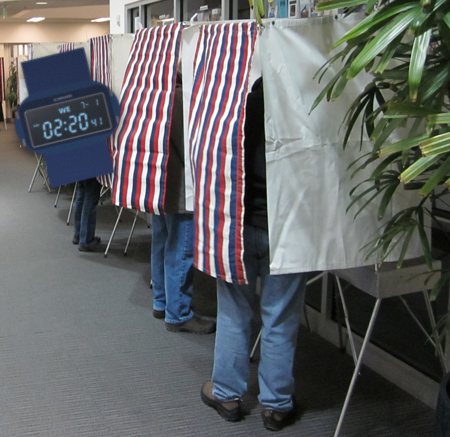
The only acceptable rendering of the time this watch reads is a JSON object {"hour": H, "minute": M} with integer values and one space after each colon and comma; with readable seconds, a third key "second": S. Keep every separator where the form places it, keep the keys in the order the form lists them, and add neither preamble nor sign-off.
{"hour": 2, "minute": 20}
